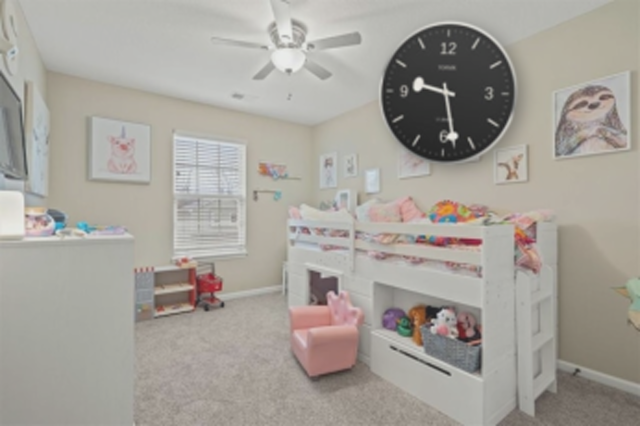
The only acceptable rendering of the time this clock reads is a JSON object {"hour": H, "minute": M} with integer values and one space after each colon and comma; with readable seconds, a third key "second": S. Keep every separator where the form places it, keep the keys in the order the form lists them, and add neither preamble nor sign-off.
{"hour": 9, "minute": 28}
